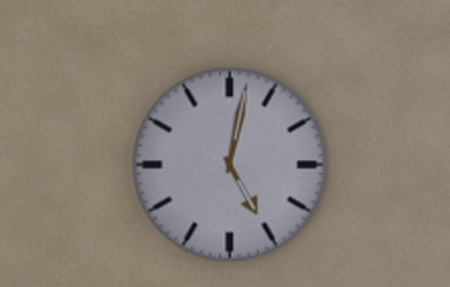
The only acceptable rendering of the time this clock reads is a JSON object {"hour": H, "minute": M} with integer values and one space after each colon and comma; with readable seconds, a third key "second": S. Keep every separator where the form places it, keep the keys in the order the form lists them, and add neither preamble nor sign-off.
{"hour": 5, "minute": 2}
